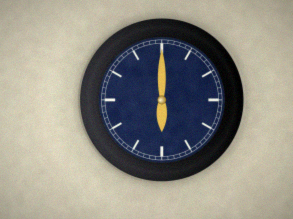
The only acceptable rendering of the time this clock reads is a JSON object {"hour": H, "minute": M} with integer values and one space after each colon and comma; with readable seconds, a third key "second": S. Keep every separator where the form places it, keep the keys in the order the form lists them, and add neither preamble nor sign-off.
{"hour": 6, "minute": 0}
